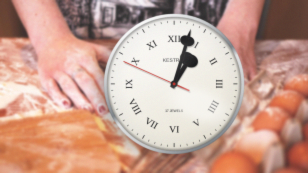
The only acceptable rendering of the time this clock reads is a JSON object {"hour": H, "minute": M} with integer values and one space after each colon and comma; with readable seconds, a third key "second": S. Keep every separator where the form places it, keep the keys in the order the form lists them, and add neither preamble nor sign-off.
{"hour": 1, "minute": 2, "second": 49}
